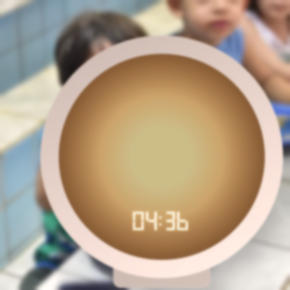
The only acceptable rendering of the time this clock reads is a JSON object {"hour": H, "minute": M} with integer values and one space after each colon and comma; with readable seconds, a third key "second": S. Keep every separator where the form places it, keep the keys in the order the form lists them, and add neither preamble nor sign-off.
{"hour": 4, "minute": 36}
